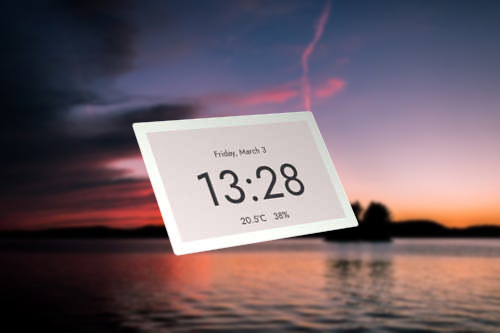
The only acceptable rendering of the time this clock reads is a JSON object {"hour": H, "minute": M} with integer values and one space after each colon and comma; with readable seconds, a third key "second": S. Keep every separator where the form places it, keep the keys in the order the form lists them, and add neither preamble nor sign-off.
{"hour": 13, "minute": 28}
